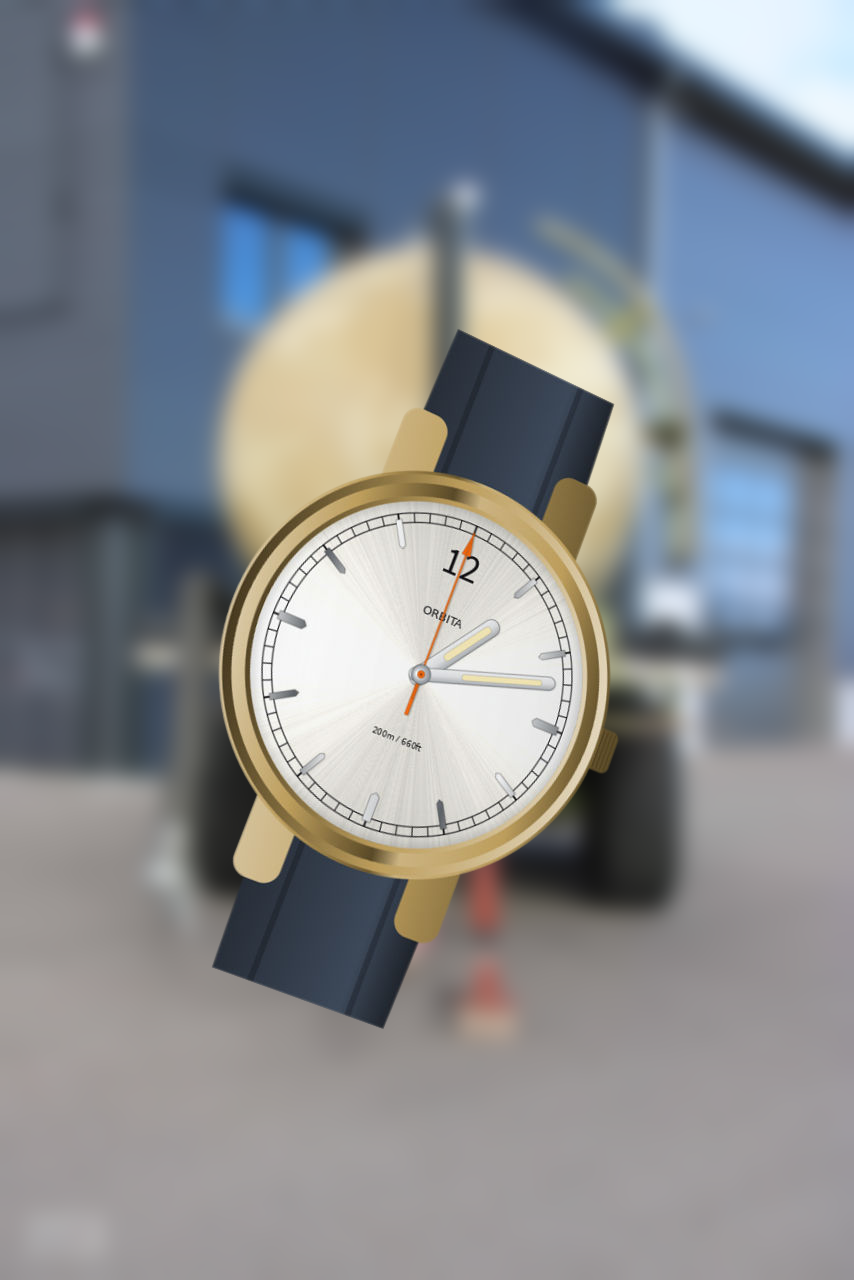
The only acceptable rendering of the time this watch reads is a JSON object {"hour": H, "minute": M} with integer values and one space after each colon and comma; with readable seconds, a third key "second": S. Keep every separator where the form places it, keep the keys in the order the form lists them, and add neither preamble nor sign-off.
{"hour": 1, "minute": 12, "second": 0}
